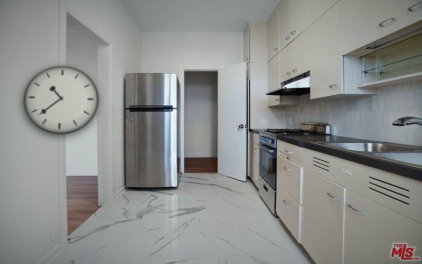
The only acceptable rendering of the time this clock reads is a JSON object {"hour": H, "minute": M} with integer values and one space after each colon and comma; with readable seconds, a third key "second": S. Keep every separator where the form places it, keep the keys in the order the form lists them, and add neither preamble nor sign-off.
{"hour": 10, "minute": 38}
